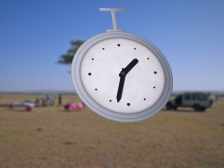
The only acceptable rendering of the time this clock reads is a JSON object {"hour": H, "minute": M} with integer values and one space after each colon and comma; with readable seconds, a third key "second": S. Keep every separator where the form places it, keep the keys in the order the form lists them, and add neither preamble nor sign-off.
{"hour": 1, "minute": 33}
